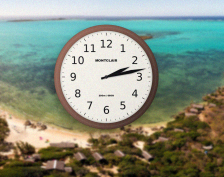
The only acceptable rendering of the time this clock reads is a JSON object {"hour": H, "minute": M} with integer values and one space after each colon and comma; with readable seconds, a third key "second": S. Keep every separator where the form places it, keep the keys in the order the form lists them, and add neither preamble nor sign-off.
{"hour": 2, "minute": 13}
